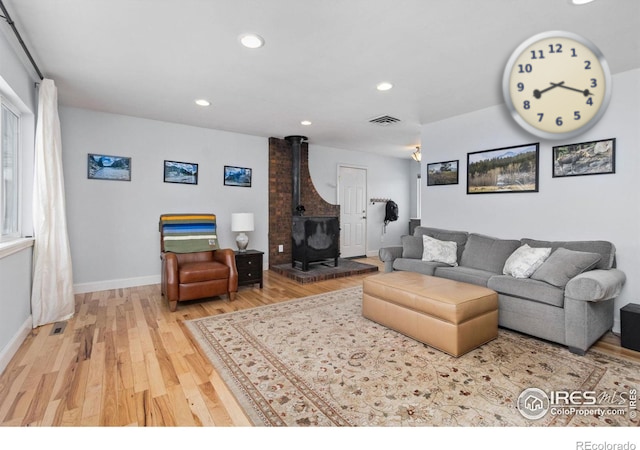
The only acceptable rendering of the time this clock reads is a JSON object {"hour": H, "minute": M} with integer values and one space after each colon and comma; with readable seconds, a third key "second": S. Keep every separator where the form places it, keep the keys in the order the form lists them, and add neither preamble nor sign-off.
{"hour": 8, "minute": 18}
